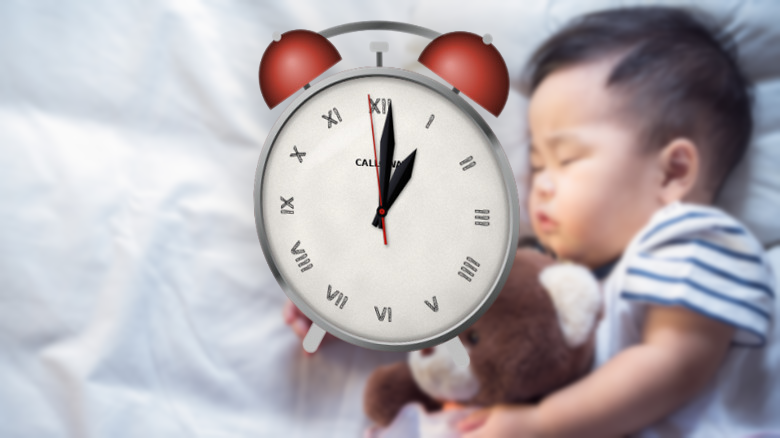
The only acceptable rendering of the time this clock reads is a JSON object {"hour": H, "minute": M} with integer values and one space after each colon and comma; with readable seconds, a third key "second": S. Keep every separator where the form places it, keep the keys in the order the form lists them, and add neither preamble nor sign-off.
{"hour": 1, "minute": 0, "second": 59}
